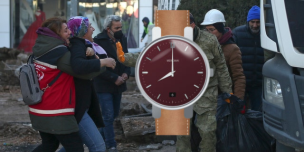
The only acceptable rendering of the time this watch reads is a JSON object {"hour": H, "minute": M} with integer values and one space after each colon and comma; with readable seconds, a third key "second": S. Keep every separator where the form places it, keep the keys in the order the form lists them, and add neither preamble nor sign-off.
{"hour": 8, "minute": 0}
